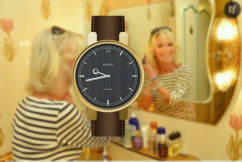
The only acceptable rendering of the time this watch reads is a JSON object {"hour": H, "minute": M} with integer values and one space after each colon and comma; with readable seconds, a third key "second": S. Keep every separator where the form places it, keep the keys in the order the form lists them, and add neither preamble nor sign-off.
{"hour": 9, "minute": 43}
